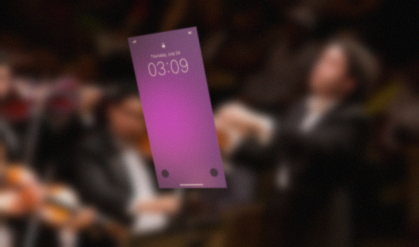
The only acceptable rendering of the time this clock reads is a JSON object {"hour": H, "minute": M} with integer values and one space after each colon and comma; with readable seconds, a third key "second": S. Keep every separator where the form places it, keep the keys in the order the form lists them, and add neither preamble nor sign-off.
{"hour": 3, "minute": 9}
